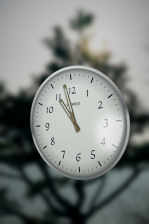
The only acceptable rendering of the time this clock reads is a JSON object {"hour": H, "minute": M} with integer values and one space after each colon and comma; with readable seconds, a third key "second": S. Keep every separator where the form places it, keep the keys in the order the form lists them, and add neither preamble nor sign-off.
{"hour": 10, "minute": 58}
